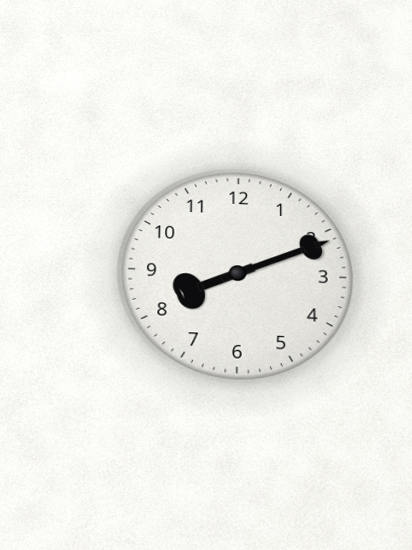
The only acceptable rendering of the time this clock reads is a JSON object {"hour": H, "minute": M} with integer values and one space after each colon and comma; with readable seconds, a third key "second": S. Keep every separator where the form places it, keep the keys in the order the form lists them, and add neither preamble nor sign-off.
{"hour": 8, "minute": 11}
